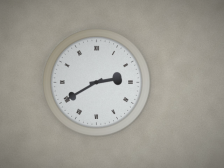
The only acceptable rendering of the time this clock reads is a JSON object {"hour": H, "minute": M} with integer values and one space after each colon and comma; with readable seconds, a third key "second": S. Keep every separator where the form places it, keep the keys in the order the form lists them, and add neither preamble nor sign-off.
{"hour": 2, "minute": 40}
